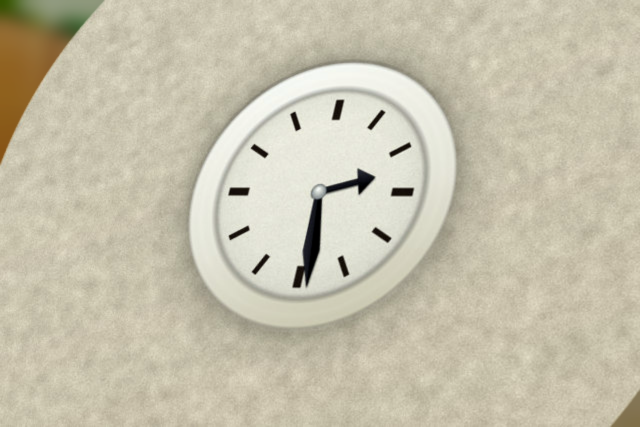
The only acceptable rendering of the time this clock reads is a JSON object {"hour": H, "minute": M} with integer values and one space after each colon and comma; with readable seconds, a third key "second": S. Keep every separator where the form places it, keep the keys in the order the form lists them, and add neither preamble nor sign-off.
{"hour": 2, "minute": 29}
